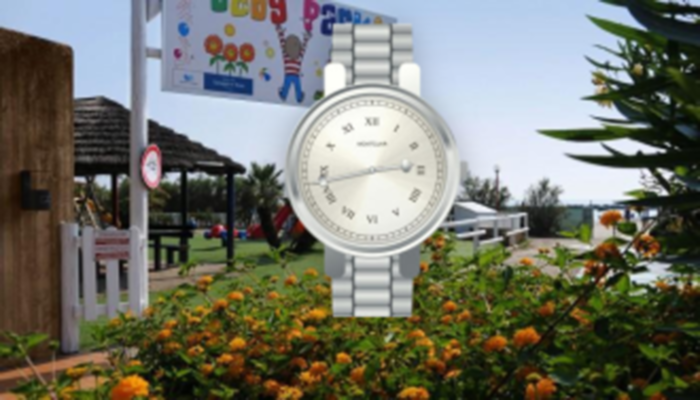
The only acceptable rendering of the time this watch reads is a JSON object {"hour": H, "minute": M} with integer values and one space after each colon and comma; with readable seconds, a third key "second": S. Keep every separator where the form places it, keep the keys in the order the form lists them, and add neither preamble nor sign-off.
{"hour": 2, "minute": 43}
